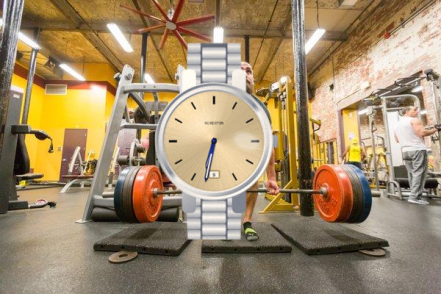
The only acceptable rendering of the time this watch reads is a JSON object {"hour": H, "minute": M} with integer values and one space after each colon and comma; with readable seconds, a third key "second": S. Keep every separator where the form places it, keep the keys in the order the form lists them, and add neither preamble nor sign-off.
{"hour": 6, "minute": 32}
